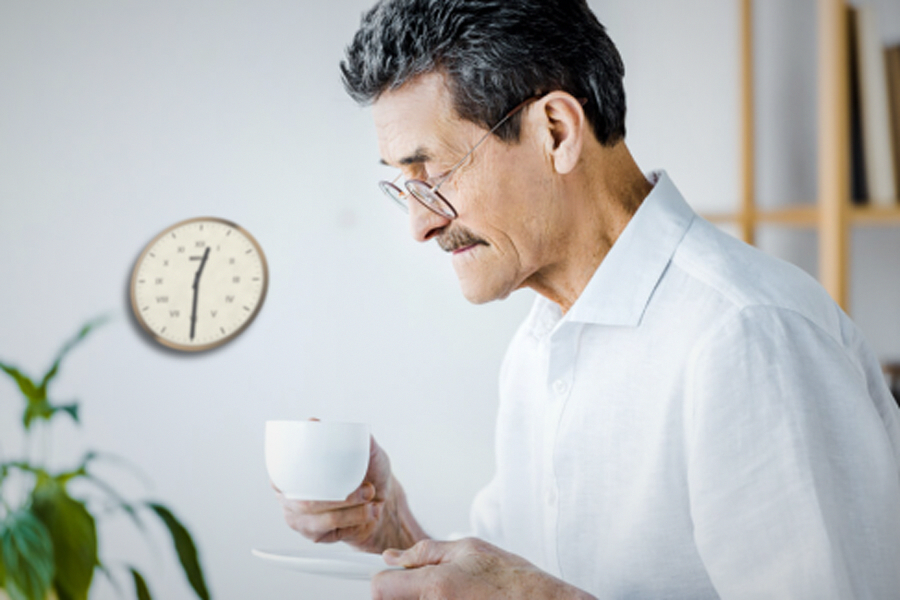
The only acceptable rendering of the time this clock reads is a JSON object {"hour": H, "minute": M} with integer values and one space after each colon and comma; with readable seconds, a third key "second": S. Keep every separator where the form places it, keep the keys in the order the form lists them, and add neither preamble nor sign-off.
{"hour": 12, "minute": 30}
